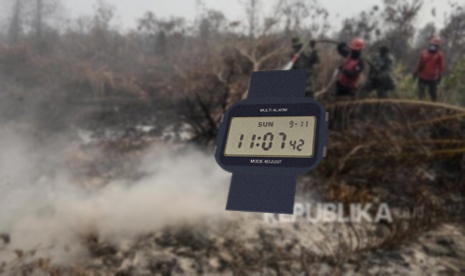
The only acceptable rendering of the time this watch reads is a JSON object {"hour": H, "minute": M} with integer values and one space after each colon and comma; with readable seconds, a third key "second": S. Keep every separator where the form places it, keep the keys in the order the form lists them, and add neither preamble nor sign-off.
{"hour": 11, "minute": 7, "second": 42}
